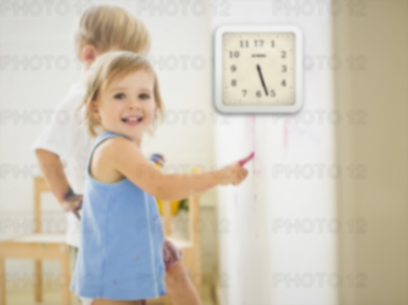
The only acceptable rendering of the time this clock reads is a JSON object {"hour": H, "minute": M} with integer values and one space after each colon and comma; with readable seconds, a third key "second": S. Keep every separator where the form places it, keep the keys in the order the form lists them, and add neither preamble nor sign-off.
{"hour": 5, "minute": 27}
